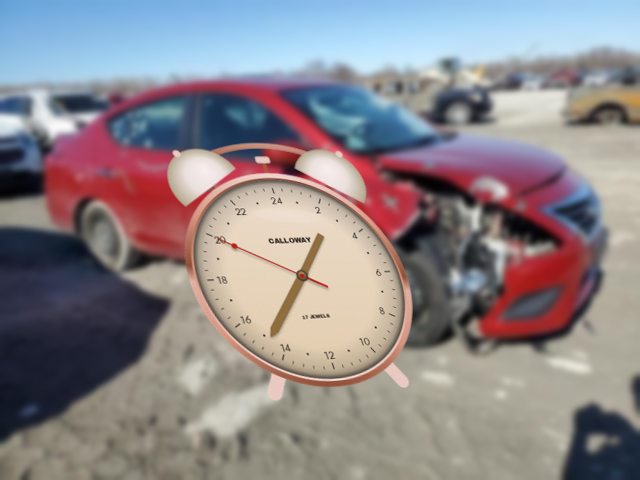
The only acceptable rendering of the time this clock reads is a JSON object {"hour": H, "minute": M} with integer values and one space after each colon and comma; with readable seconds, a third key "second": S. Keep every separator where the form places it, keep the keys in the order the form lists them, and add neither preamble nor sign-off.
{"hour": 2, "minute": 36, "second": 50}
